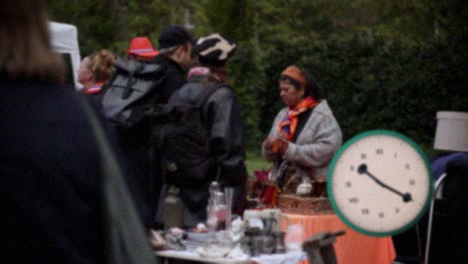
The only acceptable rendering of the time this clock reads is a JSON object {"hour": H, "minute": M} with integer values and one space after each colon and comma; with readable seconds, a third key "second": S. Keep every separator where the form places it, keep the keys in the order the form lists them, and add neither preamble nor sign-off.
{"hour": 10, "minute": 20}
